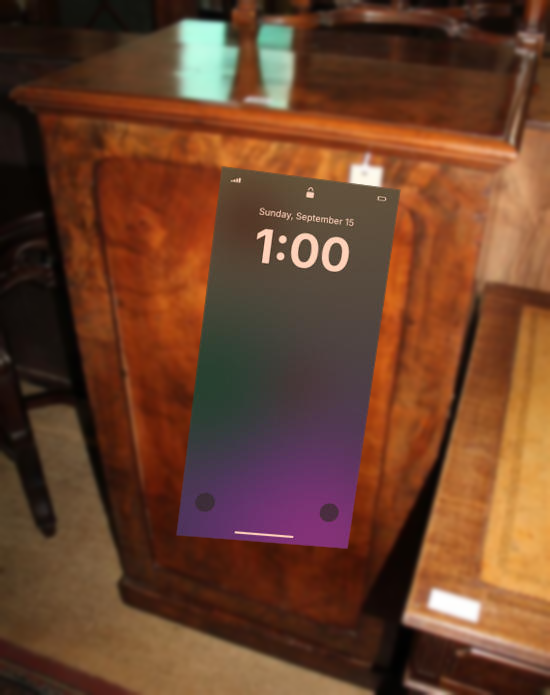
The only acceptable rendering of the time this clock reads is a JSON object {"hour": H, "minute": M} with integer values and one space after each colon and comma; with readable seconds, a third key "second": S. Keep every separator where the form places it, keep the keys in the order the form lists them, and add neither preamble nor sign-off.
{"hour": 1, "minute": 0}
